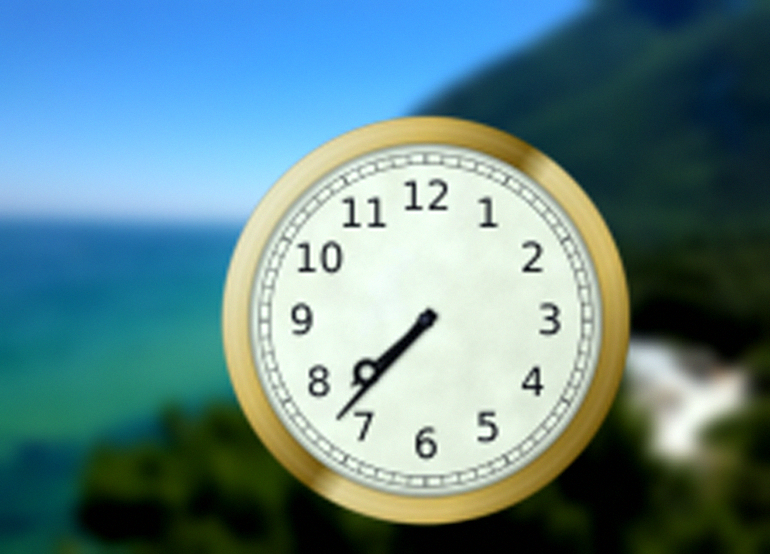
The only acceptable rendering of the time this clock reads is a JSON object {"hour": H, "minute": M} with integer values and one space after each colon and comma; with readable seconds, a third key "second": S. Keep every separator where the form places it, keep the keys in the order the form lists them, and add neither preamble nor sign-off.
{"hour": 7, "minute": 37}
